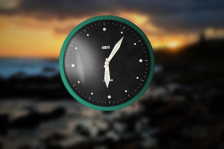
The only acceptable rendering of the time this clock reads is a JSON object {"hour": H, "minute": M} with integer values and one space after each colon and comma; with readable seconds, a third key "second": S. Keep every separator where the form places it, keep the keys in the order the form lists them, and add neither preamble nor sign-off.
{"hour": 6, "minute": 6}
